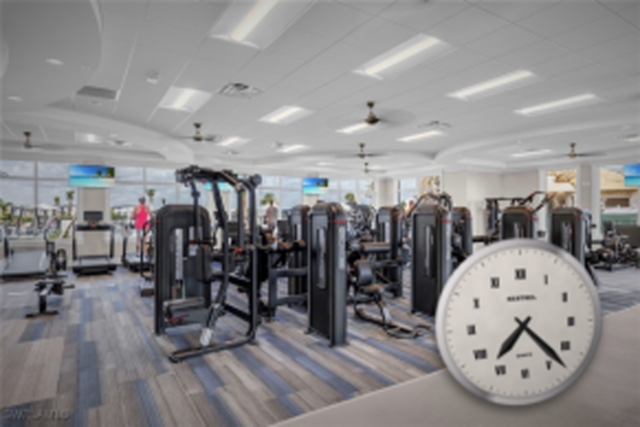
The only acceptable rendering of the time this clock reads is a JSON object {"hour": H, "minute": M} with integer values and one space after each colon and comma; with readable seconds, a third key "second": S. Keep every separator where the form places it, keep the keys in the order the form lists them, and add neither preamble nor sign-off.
{"hour": 7, "minute": 23}
